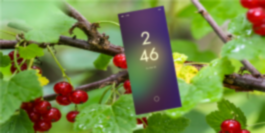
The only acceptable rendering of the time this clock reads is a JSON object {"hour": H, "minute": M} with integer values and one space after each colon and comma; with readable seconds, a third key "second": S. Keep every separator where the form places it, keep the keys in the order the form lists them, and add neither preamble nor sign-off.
{"hour": 2, "minute": 46}
